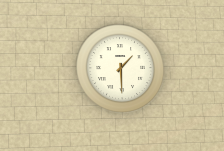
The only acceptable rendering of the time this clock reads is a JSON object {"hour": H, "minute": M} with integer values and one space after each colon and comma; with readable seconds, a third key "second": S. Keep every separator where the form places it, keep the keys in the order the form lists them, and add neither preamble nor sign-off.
{"hour": 1, "minute": 30}
